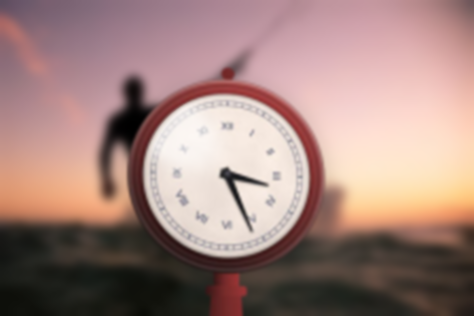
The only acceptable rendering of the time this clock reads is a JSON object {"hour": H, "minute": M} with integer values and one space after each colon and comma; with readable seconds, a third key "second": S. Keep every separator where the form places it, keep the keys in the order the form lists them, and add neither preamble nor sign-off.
{"hour": 3, "minute": 26}
